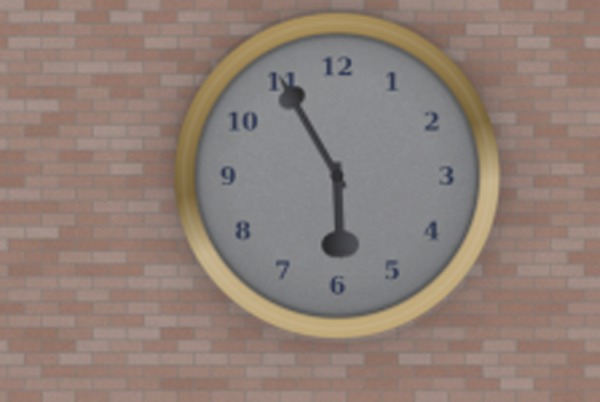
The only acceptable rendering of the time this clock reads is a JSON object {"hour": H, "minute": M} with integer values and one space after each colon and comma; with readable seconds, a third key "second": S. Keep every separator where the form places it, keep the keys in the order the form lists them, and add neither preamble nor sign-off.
{"hour": 5, "minute": 55}
